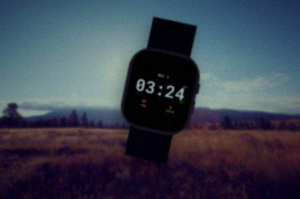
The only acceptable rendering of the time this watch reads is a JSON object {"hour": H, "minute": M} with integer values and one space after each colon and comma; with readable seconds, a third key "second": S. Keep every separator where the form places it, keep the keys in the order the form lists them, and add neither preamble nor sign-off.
{"hour": 3, "minute": 24}
